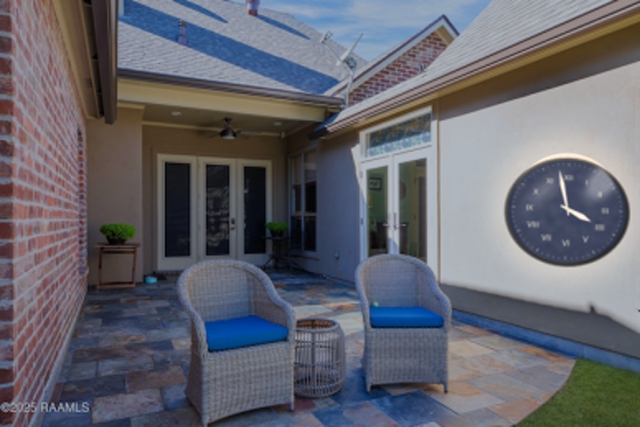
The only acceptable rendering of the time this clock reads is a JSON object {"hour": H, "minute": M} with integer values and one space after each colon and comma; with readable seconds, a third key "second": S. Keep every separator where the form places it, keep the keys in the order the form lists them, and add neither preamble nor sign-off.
{"hour": 3, "minute": 58}
